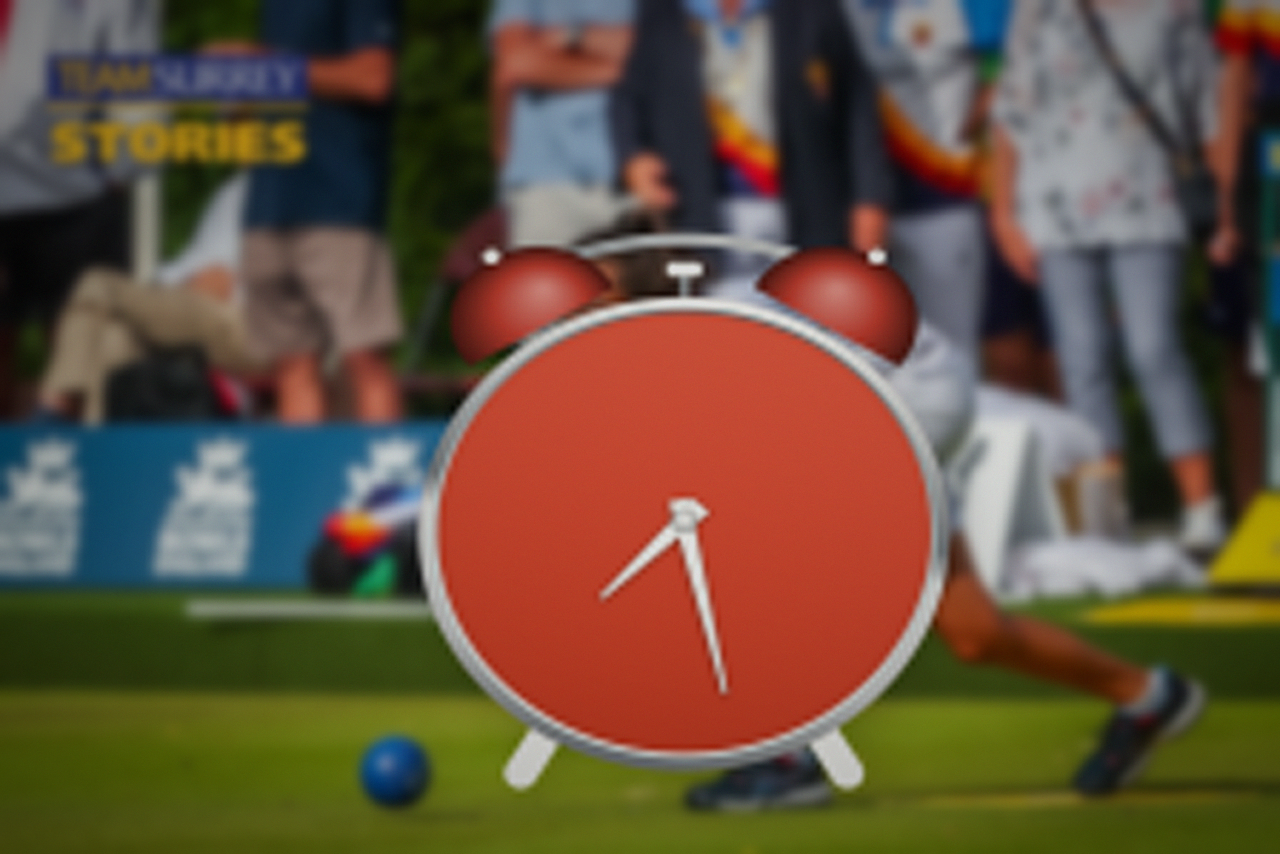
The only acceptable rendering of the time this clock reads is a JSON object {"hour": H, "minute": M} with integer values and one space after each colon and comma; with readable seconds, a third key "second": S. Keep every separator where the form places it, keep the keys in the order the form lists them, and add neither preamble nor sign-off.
{"hour": 7, "minute": 28}
